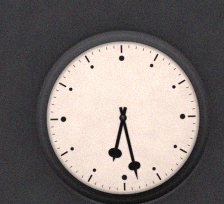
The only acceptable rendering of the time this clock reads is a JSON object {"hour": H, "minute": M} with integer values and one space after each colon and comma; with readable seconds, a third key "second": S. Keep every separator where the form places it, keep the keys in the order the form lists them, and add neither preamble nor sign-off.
{"hour": 6, "minute": 28}
